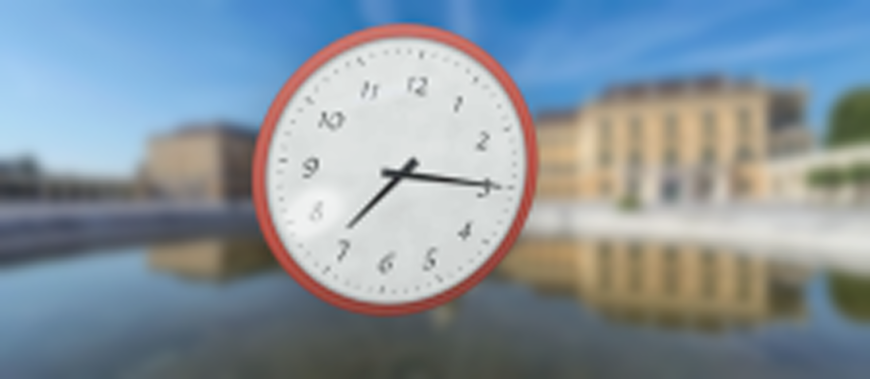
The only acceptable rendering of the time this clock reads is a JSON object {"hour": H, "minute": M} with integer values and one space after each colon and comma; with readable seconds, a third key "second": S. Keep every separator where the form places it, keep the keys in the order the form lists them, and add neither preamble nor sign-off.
{"hour": 7, "minute": 15}
